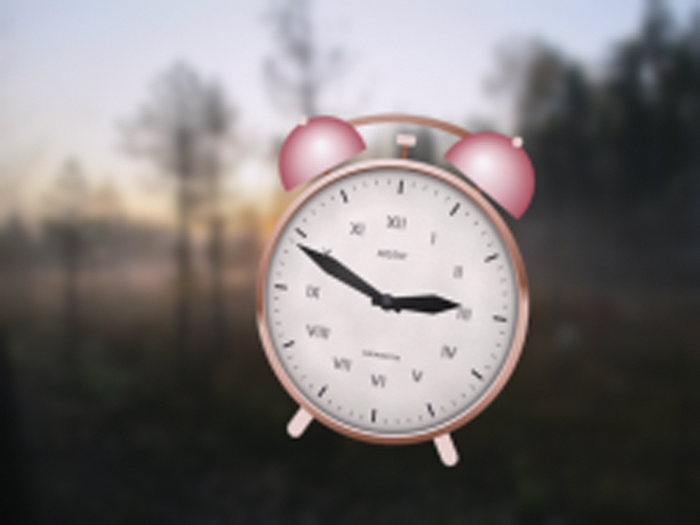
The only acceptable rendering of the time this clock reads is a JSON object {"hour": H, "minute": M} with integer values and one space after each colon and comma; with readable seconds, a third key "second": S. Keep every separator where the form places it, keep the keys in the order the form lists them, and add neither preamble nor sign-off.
{"hour": 2, "minute": 49}
